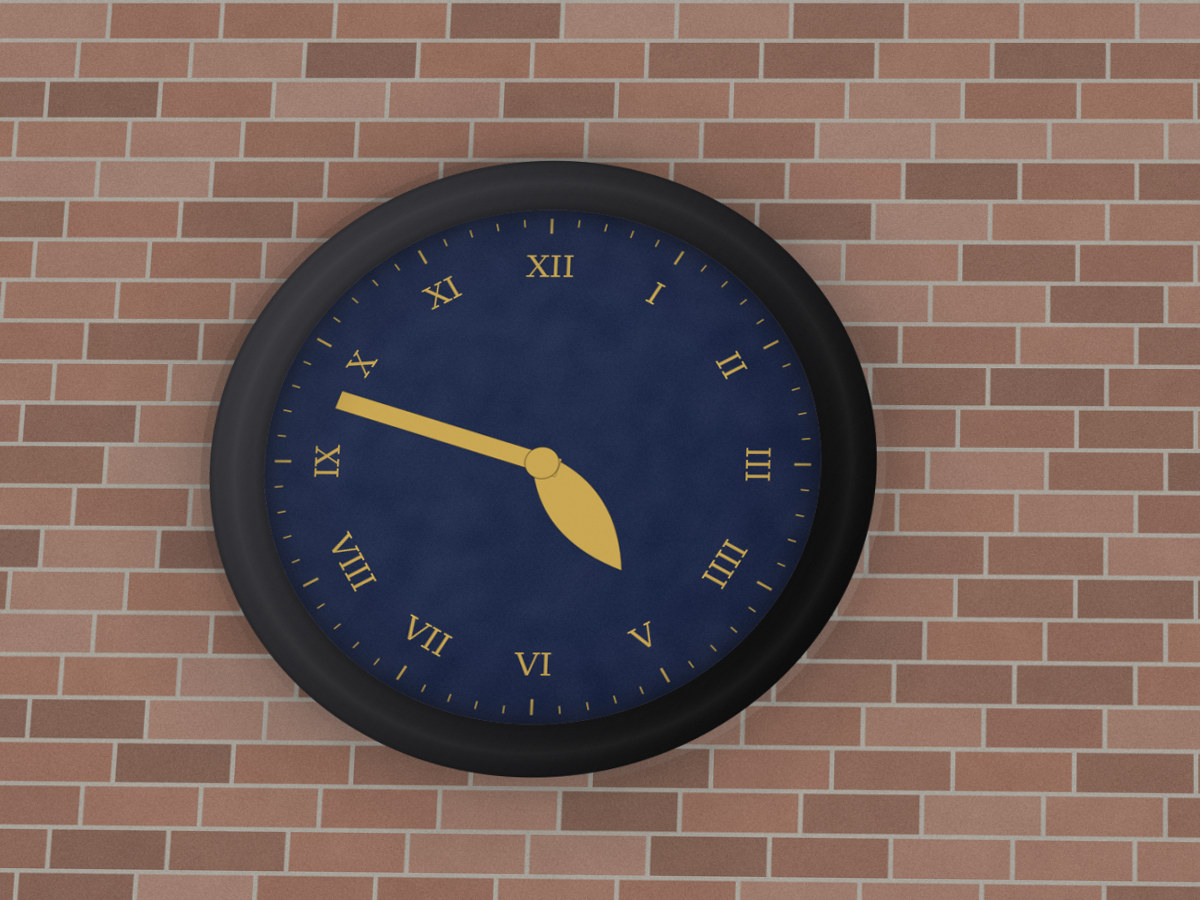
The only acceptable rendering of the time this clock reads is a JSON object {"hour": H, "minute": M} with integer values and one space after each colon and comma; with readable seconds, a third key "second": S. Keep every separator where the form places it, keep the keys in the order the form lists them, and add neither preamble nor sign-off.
{"hour": 4, "minute": 48}
